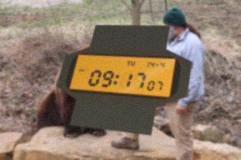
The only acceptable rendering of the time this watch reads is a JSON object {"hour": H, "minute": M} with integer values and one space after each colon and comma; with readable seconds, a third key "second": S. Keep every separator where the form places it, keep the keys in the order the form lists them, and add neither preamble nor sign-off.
{"hour": 9, "minute": 17, "second": 7}
